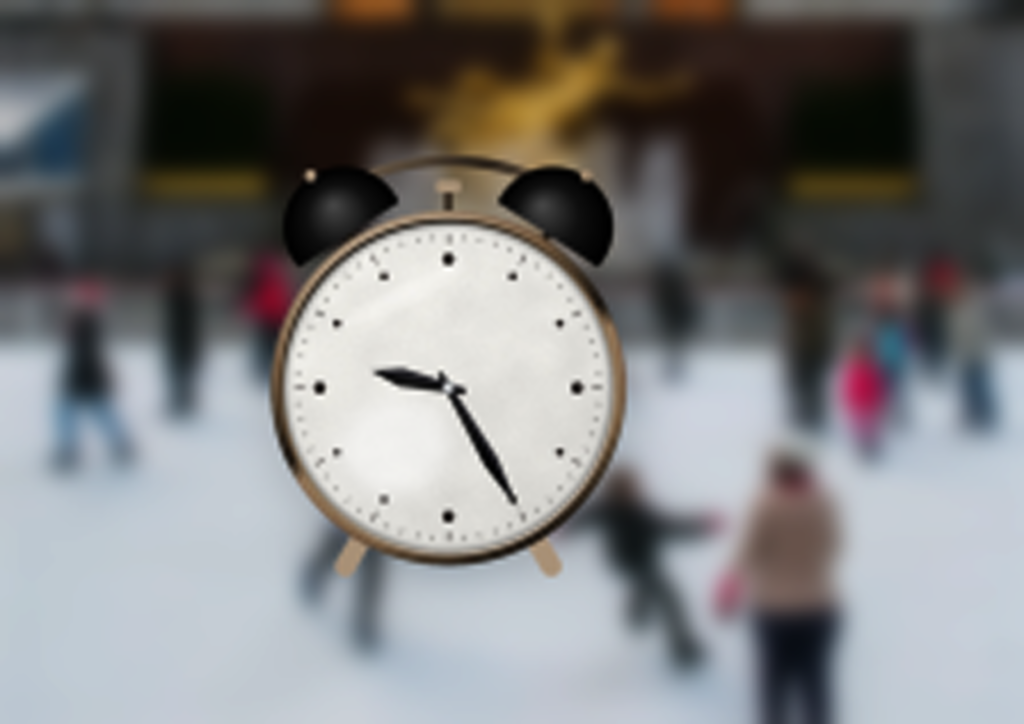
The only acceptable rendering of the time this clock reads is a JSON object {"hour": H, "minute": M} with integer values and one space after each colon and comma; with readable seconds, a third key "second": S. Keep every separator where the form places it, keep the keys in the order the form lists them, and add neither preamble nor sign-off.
{"hour": 9, "minute": 25}
